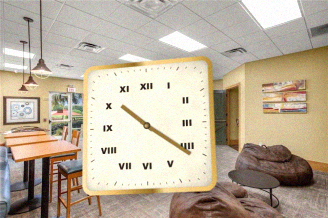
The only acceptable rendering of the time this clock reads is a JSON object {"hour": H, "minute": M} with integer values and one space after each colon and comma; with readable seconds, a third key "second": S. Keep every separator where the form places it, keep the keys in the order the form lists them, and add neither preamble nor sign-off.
{"hour": 10, "minute": 21}
